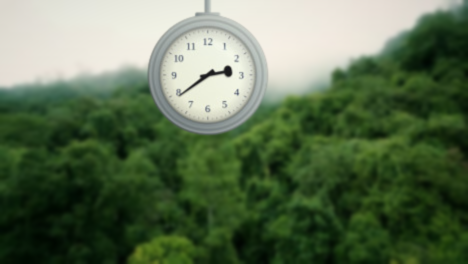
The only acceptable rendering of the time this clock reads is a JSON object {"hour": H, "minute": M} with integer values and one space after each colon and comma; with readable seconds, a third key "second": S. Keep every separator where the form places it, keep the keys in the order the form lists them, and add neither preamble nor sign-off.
{"hour": 2, "minute": 39}
